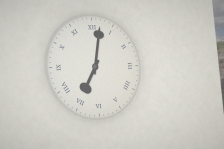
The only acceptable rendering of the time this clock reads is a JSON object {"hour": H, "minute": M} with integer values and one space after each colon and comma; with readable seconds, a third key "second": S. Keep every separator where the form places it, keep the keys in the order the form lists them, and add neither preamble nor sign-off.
{"hour": 7, "minute": 2}
